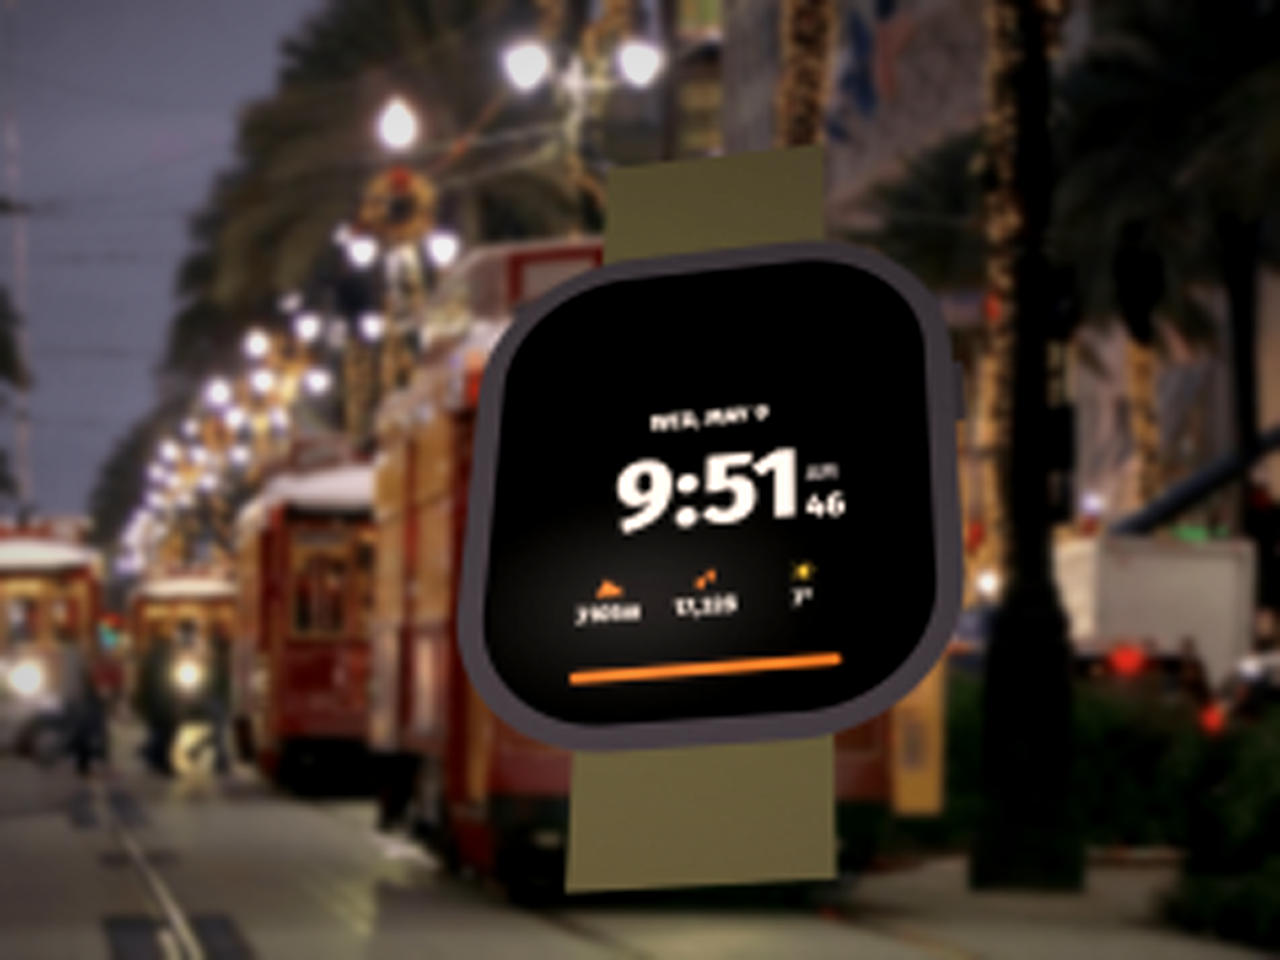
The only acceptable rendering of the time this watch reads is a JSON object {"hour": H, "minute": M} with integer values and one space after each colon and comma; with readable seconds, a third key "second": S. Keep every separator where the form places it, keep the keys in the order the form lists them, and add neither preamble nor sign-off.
{"hour": 9, "minute": 51}
